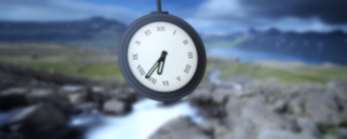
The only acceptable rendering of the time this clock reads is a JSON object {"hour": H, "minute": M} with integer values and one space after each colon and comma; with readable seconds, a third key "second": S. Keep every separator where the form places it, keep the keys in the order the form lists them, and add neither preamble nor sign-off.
{"hour": 6, "minute": 37}
